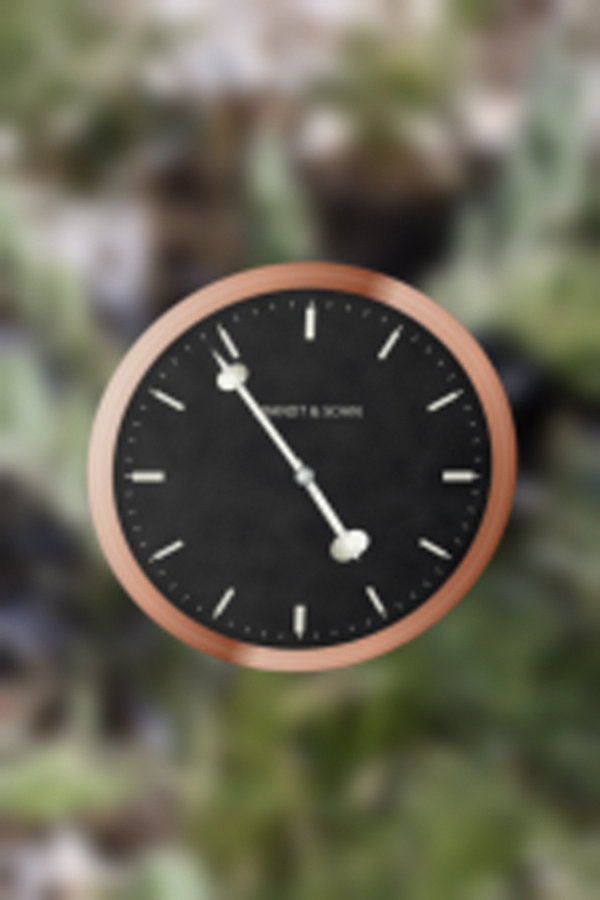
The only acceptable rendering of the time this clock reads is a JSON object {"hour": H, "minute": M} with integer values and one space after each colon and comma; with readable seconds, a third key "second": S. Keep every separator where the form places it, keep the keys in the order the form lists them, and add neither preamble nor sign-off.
{"hour": 4, "minute": 54}
